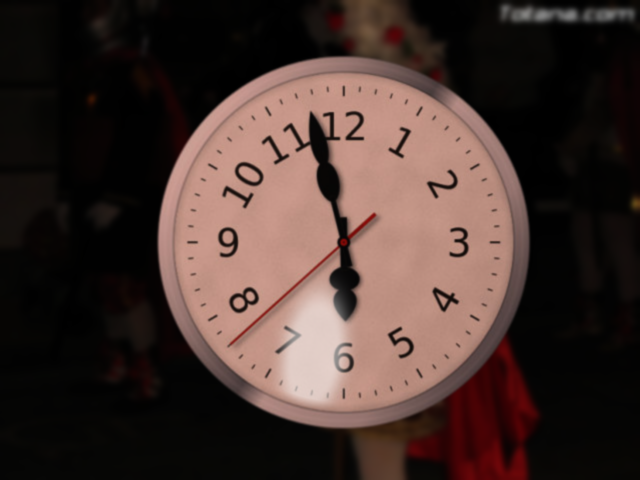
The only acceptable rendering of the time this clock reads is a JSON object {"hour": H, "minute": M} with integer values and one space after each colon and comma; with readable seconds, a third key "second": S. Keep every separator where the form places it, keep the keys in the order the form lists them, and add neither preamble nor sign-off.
{"hour": 5, "minute": 57, "second": 38}
